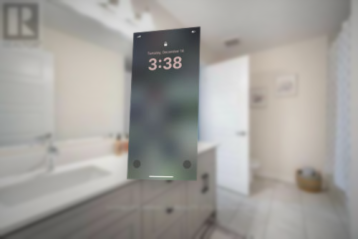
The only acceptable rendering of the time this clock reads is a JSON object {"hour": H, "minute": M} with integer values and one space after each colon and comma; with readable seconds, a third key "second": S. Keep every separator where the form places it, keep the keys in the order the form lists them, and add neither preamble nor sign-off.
{"hour": 3, "minute": 38}
